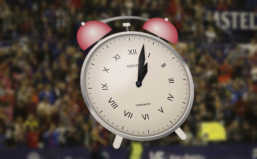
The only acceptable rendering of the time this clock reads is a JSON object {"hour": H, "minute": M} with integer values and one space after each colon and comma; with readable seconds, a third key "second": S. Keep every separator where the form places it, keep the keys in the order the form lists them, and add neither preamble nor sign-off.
{"hour": 1, "minute": 3}
